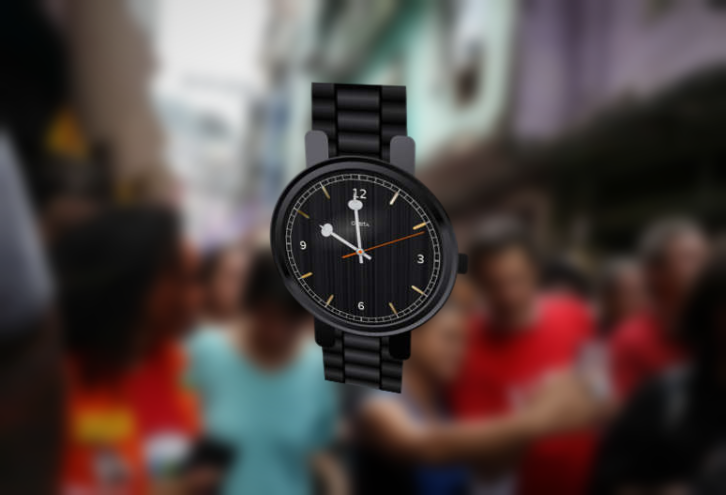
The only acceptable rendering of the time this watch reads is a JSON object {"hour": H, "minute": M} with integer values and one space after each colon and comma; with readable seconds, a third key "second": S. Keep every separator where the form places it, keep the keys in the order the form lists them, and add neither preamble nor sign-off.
{"hour": 9, "minute": 59, "second": 11}
